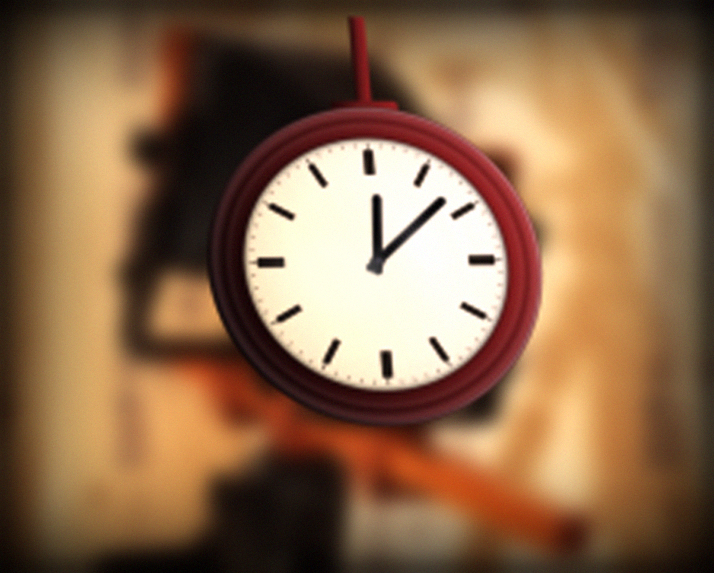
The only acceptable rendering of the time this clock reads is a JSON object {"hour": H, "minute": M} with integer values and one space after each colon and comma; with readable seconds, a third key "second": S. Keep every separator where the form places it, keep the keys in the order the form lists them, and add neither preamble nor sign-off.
{"hour": 12, "minute": 8}
